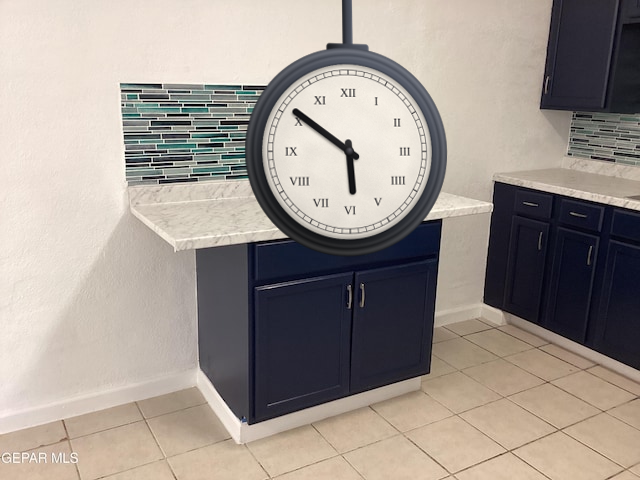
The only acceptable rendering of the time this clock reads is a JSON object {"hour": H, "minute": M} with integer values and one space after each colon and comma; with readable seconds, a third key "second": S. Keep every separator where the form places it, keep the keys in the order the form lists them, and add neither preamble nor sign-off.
{"hour": 5, "minute": 51}
